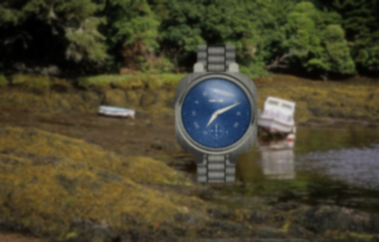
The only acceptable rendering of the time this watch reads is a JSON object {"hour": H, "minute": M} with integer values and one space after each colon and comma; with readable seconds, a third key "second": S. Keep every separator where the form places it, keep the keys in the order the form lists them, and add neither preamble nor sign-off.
{"hour": 7, "minute": 11}
